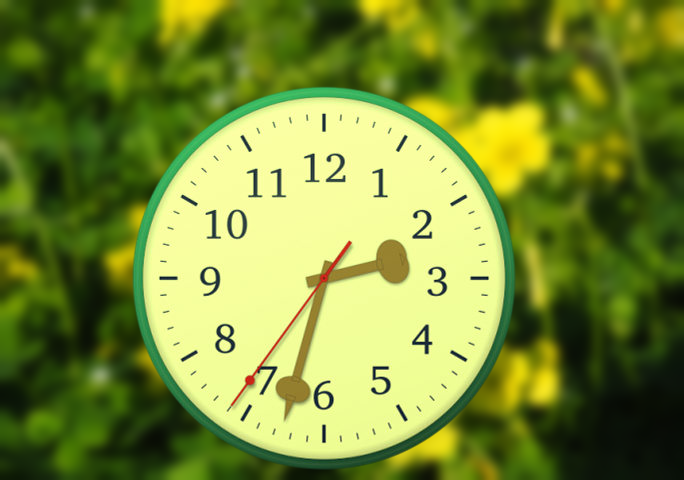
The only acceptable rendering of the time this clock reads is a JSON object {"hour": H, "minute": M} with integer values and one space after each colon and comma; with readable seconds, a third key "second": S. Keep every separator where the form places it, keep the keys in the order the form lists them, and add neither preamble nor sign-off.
{"hour": 2, "minute": 32, "second": 36}
